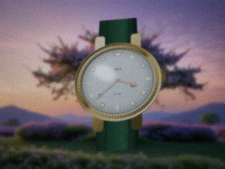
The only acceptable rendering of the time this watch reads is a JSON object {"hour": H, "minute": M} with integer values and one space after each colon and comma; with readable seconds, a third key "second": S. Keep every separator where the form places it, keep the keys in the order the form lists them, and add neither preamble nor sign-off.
{"hour": 3, "minute": 38}
